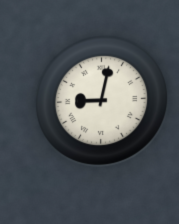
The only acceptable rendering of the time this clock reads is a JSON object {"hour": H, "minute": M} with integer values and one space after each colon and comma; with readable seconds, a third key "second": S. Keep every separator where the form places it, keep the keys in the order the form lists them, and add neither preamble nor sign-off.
{"hour": 9, "minute": 2}
